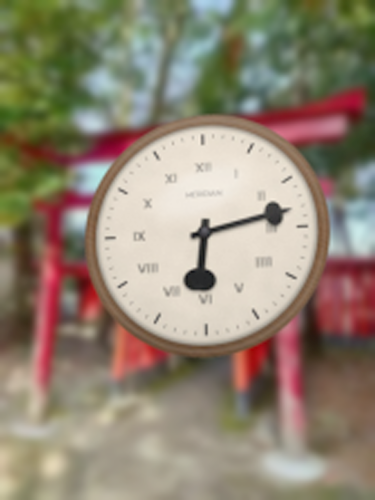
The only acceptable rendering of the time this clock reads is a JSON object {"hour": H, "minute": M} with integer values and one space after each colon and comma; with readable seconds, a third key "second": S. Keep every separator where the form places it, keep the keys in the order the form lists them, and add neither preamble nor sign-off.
{"hour": 6, "minute": 13}
